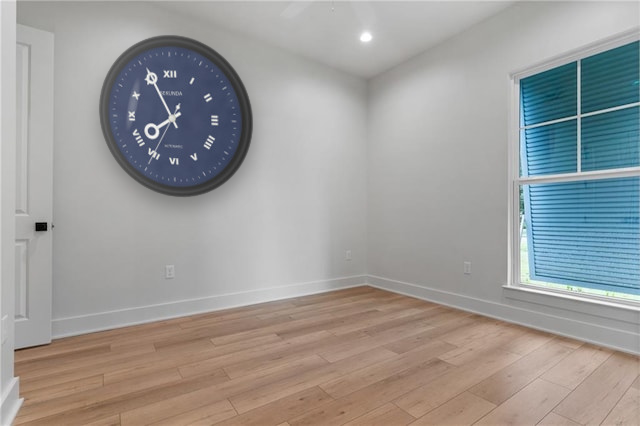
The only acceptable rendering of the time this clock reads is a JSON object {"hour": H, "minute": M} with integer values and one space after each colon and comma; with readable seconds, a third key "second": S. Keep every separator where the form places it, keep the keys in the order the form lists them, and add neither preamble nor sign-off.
{"hour": 7, "minute": 55, "second": 35}
